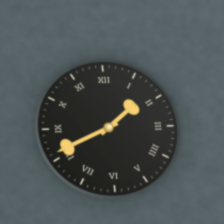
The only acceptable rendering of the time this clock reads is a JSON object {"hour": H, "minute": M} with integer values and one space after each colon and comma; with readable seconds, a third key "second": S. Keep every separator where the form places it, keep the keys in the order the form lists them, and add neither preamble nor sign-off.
{"hour": 1, "minute": 41}
